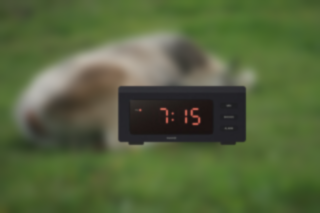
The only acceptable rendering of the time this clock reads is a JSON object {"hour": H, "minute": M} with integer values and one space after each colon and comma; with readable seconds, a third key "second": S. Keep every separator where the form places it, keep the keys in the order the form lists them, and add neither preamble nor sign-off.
{"hour": 7, "minute": 15}
